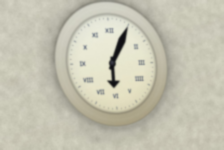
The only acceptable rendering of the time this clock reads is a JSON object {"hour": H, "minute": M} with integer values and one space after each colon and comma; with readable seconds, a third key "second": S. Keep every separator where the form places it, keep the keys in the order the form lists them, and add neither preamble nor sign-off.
{"hour": 6, "minute": 5}
